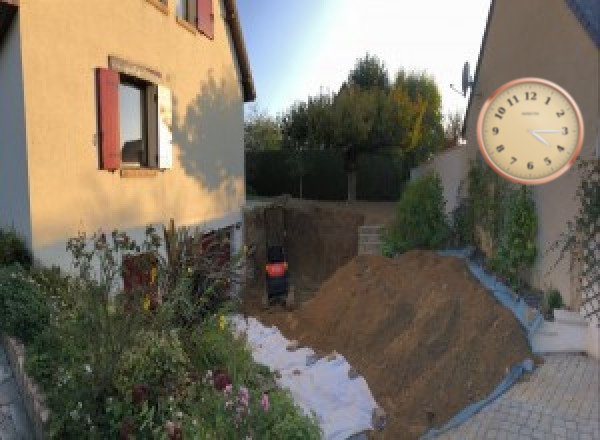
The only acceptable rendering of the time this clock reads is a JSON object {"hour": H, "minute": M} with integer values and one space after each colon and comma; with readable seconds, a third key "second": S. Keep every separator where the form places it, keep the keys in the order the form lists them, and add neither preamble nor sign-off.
{"hour": 4, "minute": 15}
